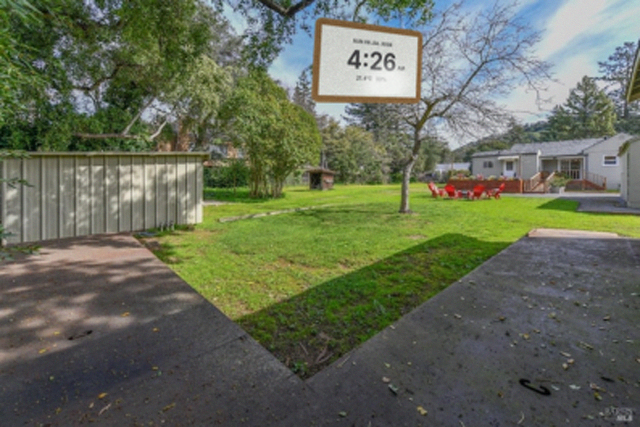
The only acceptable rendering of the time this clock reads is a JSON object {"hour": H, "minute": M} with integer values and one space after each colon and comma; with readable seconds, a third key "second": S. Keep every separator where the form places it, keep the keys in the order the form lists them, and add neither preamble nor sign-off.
{"hour": 4, "minute": 26}
